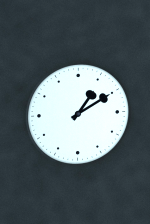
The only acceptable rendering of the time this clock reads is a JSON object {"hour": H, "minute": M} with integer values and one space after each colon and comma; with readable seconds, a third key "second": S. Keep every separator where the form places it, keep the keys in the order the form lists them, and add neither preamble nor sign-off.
{"hour": 1, "minute": 10}
